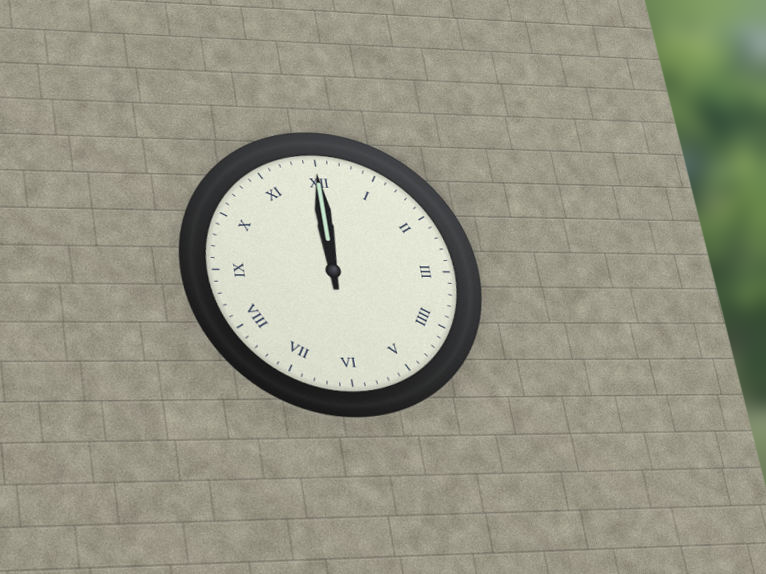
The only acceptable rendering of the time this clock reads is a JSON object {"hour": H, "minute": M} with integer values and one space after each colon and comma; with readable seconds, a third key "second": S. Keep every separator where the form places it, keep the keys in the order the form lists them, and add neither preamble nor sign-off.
{"hour": 12, "minute": 0}
